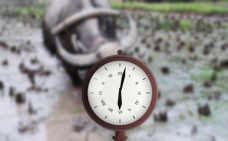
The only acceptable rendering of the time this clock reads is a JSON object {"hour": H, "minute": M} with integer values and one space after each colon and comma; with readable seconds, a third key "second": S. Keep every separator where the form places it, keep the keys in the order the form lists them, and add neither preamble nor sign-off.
{"hour": 6, "minute": 2}
